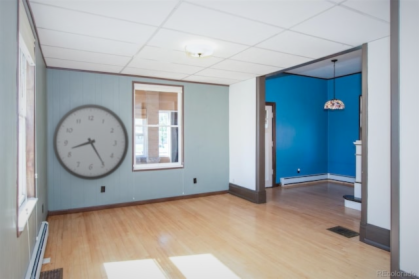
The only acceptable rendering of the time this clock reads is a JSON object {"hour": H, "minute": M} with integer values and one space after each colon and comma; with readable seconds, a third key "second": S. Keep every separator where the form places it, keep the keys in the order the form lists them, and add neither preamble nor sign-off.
{"hour": 8, "minute": 25}
